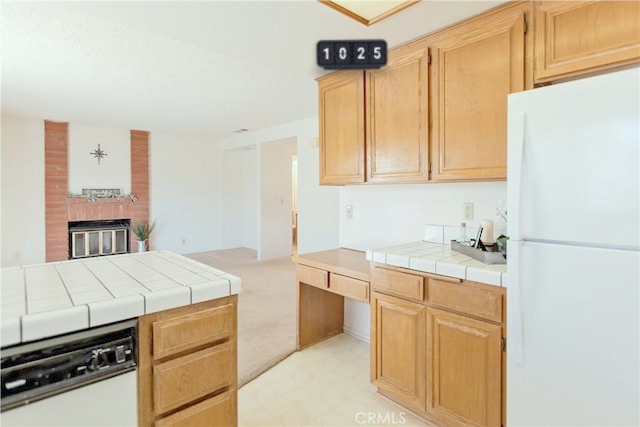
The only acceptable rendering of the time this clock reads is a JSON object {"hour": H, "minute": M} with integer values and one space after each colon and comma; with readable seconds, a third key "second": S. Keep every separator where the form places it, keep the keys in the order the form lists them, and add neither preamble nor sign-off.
{"hour": 10, "minute": 25}
